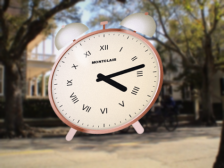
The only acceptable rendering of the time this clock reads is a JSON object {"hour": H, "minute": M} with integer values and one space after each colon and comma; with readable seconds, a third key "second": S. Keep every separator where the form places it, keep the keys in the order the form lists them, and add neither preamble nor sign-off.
{"hour": 4, "minute": 13}
